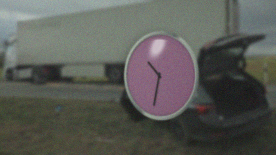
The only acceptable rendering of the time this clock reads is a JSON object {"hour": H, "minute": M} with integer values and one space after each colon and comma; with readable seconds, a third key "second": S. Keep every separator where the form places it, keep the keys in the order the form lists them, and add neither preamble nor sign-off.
{"hour": 10, "minute": 32}
